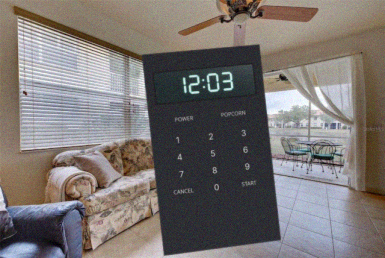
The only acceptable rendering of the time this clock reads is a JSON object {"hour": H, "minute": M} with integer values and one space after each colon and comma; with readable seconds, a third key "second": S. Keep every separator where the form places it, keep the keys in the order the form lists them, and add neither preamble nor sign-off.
{"hour": 12, "minute": 3}
